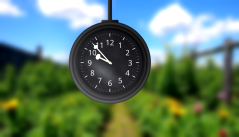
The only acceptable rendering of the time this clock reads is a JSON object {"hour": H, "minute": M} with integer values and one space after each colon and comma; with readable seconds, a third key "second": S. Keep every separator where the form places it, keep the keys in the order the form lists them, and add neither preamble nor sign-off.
{"hour": 9, "minute": 53}
